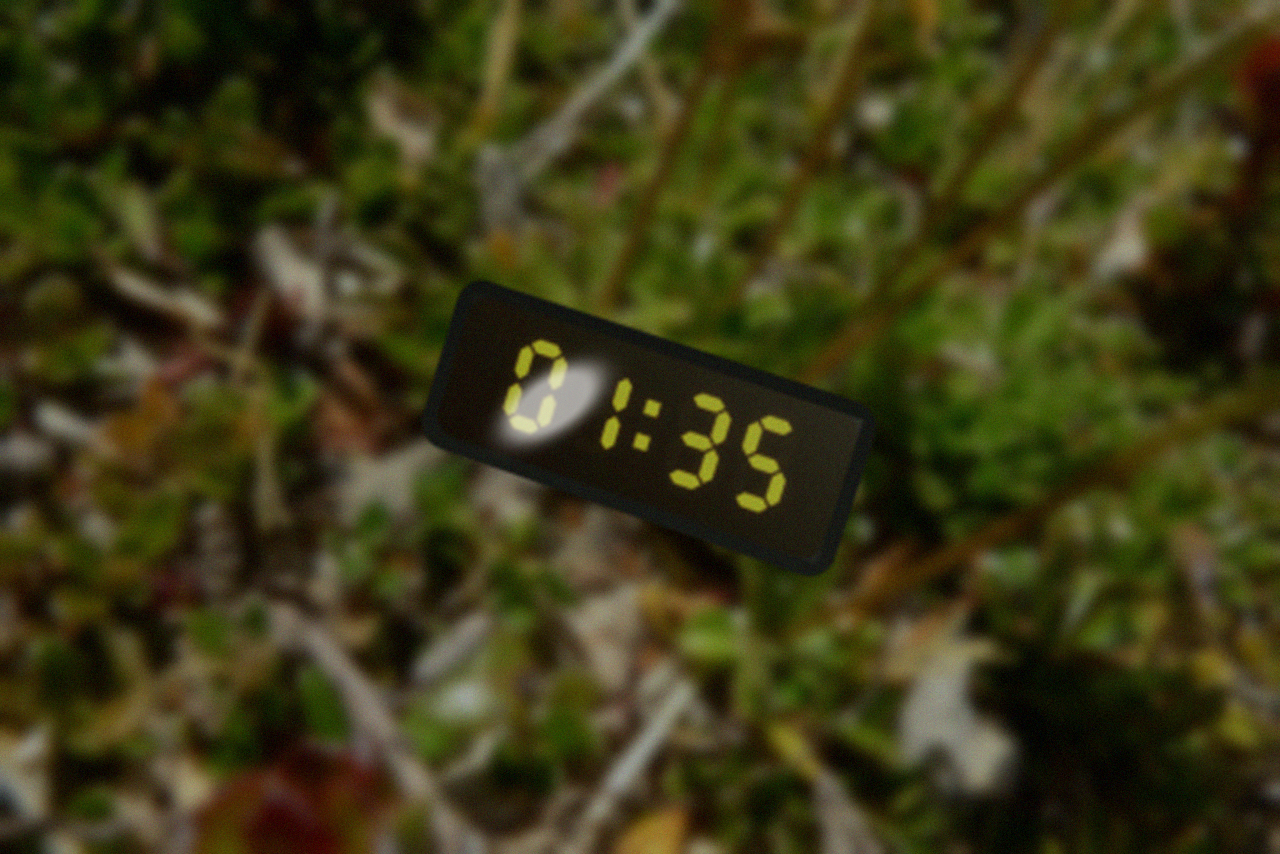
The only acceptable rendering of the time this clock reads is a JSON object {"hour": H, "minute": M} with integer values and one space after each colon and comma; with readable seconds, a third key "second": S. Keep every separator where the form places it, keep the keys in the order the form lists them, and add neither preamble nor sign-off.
{"hour": 1, "minute": 35}
